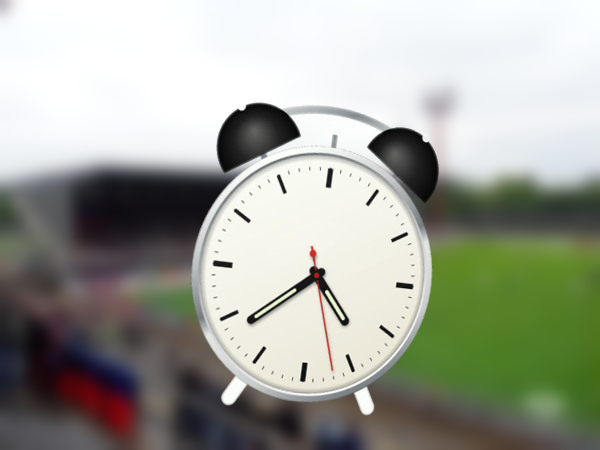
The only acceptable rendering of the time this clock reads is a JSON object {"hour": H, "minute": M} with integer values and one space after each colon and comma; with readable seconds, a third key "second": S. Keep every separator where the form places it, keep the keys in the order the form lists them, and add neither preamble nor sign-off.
{"hour": 4, "minute": 38, "second": 27}
